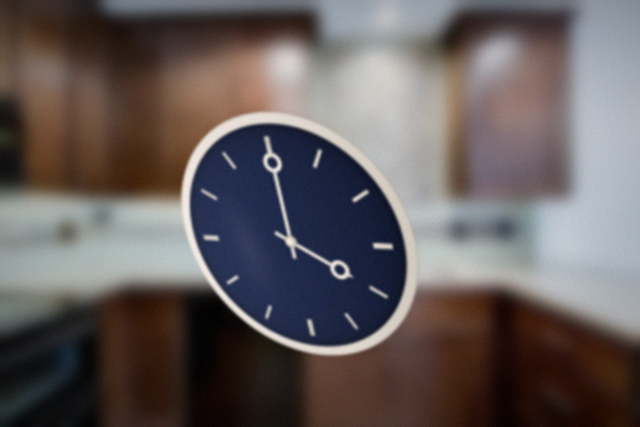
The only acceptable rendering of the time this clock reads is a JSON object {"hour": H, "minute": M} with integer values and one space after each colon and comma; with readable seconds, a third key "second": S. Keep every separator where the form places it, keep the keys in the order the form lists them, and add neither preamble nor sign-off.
{"hour": 4, "minute": 0}
